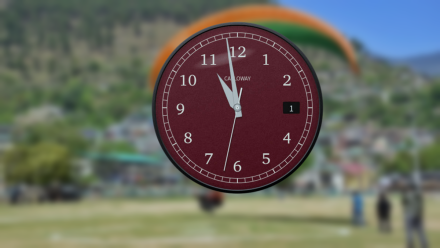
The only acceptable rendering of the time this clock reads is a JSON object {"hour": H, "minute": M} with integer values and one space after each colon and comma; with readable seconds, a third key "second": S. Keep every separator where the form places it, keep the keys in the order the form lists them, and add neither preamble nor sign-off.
{"hour": 10, "minute": 58, "second": 32}
